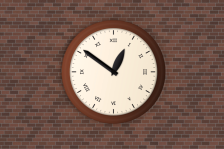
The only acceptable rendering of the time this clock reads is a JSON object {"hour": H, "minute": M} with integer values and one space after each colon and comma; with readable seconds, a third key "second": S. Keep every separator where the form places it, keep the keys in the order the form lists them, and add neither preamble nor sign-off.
{"hour": 12, "minute": 51}
